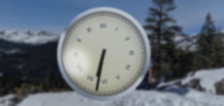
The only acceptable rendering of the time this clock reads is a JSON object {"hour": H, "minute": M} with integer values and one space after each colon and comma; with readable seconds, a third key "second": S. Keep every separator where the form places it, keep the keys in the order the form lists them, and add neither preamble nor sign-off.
{"hour": 6, "minute": 32}
